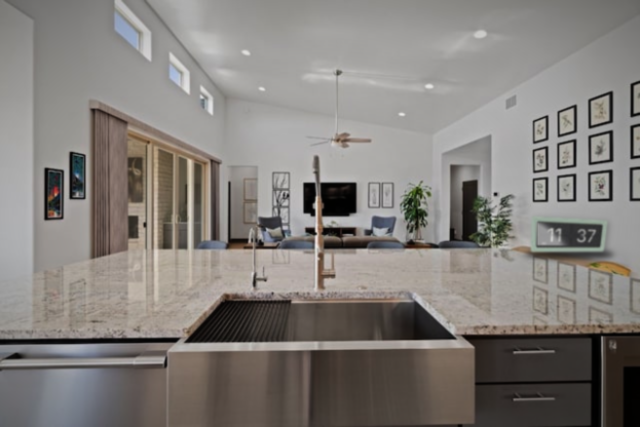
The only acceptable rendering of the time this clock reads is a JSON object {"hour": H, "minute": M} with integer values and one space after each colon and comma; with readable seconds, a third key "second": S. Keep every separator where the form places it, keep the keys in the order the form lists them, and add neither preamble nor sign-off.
{"hour": 11, "minute": 37}
